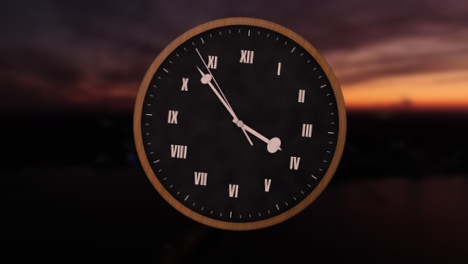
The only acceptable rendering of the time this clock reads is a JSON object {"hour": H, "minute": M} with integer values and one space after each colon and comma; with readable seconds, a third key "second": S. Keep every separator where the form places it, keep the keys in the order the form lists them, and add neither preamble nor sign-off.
{"hour": 3, "minute": 52, "second": 54}
